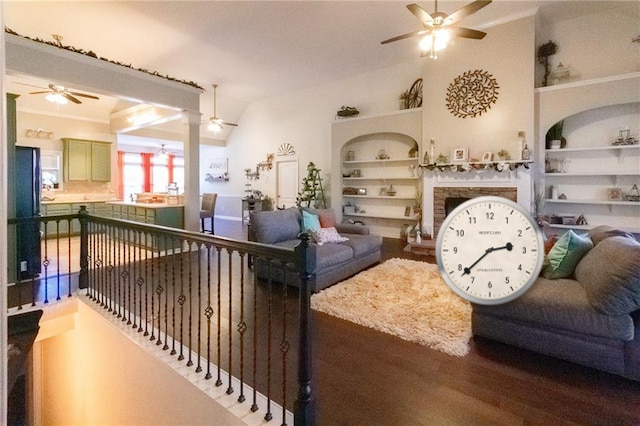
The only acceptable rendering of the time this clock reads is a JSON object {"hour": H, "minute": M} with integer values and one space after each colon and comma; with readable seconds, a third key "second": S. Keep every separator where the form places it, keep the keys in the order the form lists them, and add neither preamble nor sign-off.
{"hour": 2, "minute": 38}
